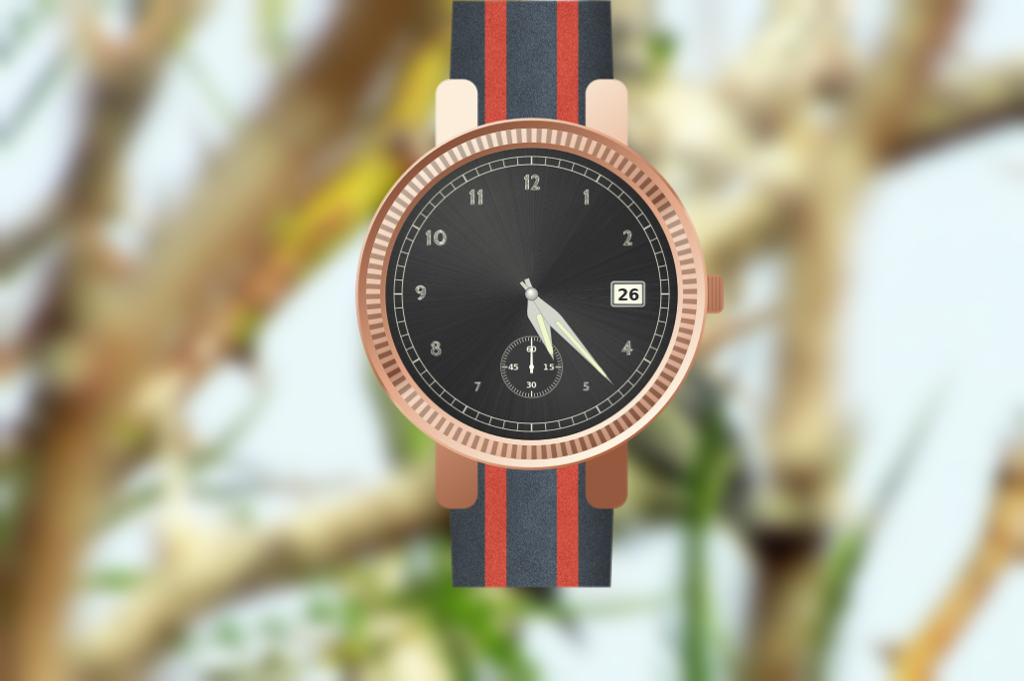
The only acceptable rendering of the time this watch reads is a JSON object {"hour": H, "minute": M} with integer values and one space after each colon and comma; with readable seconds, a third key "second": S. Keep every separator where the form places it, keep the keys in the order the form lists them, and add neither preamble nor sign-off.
{"hour": 5, "minute": 23}
